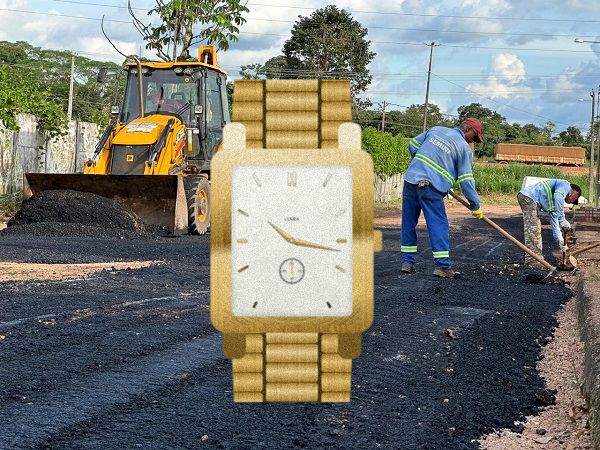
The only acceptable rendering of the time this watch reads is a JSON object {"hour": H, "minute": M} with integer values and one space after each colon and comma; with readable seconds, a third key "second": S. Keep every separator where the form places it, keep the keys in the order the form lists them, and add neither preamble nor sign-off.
{"hour": 10, "minute": 17}
